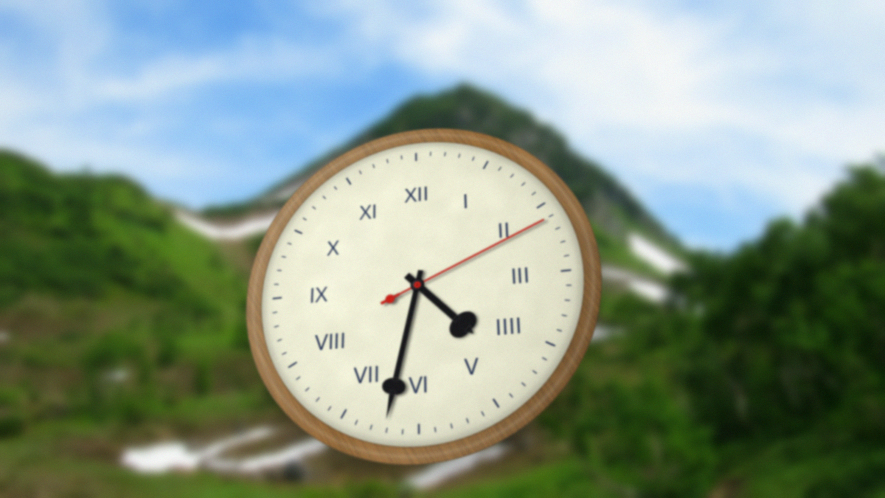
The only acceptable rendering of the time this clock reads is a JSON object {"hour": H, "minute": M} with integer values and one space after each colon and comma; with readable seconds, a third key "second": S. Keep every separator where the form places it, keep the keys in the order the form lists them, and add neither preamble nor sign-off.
{"hour": 4, "minute": 32, "second": 11}
